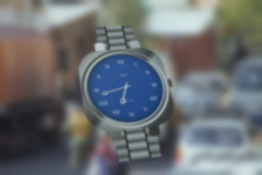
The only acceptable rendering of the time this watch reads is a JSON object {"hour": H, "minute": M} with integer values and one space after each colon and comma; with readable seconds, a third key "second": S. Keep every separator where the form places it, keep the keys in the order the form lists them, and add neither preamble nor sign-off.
{"hour": 6, "minute": 43}
